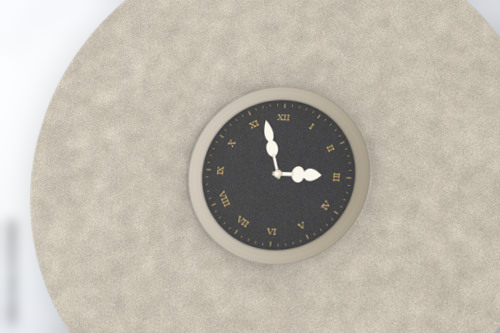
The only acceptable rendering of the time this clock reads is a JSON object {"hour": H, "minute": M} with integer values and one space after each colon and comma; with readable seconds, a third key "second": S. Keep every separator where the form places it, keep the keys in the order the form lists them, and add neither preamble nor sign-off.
{"hour": 2, "minute": 57}
